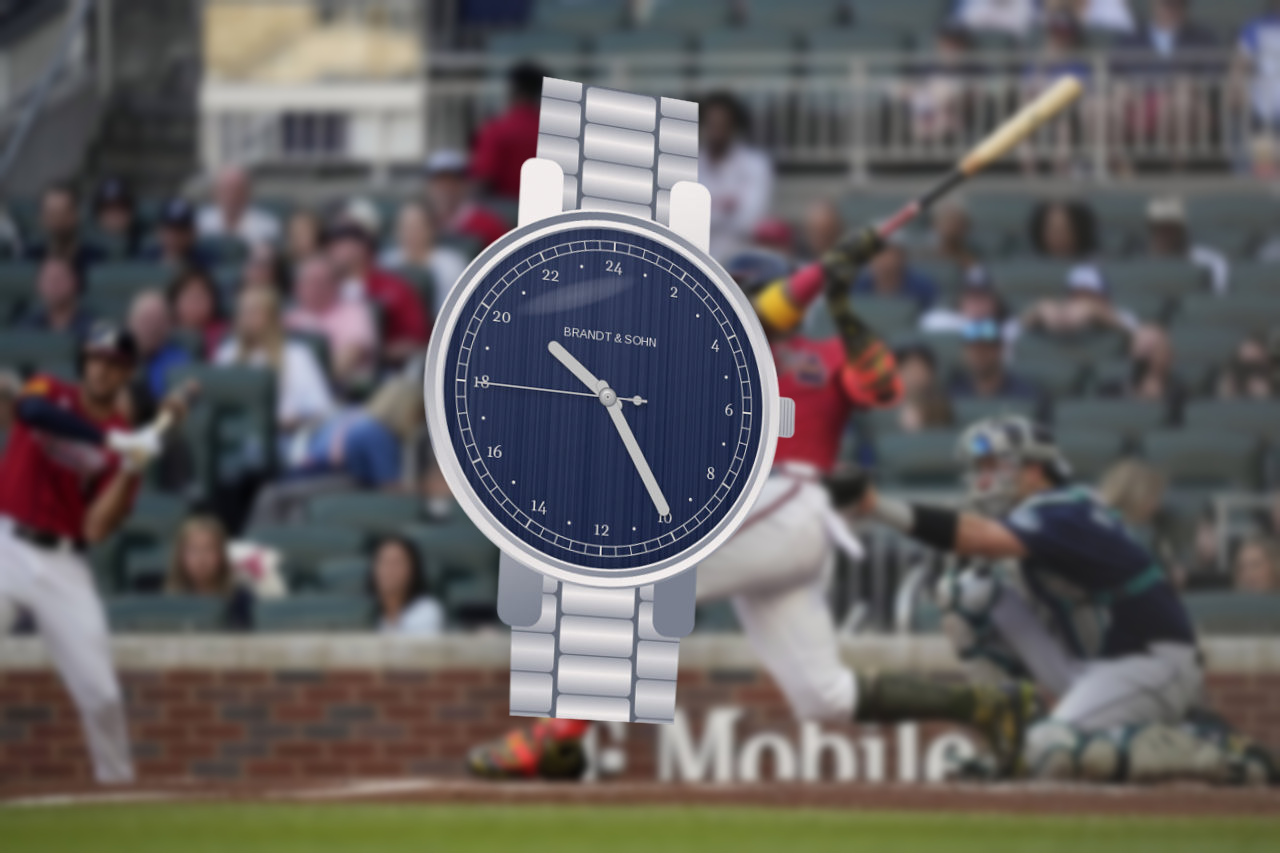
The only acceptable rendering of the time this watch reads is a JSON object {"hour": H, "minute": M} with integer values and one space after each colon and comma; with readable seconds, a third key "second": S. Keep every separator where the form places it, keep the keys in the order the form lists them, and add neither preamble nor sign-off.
{"hour": 20, "minute": 24, "second": 45}
